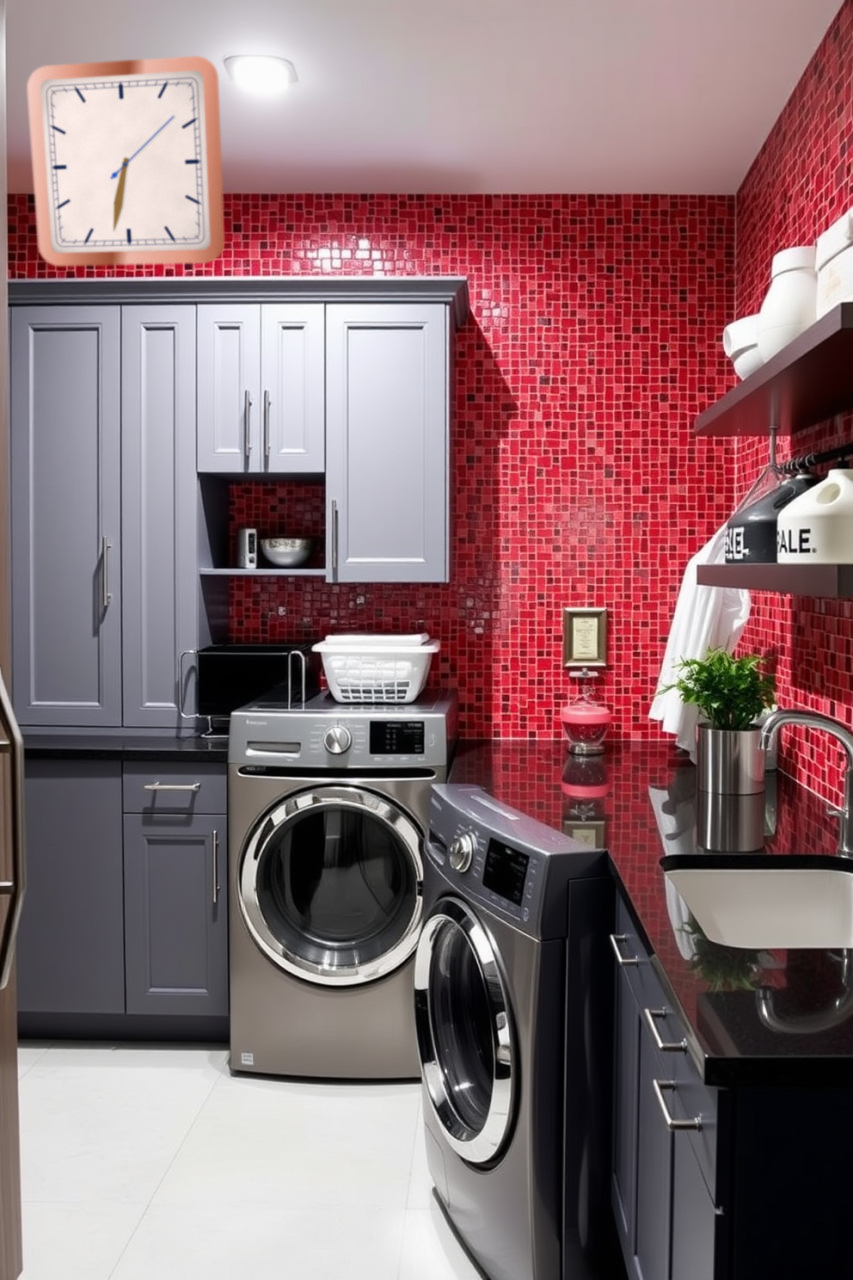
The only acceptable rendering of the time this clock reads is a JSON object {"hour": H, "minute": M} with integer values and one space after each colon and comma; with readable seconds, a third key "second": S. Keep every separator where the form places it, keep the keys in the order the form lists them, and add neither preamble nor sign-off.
{"hour": 6, "minute": 32, "second": 8}
